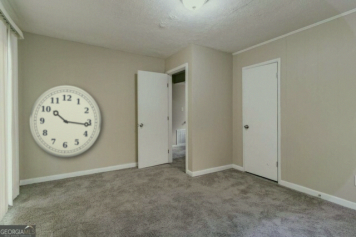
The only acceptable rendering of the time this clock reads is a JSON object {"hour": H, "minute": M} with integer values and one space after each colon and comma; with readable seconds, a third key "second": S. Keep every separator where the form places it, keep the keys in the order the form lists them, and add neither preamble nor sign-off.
{"hour": 10, "minute": 16}
